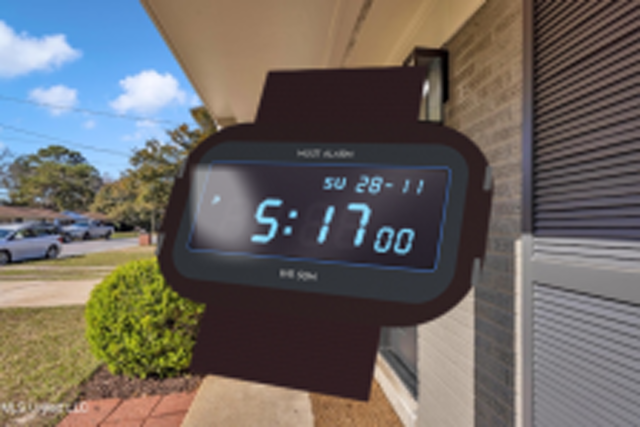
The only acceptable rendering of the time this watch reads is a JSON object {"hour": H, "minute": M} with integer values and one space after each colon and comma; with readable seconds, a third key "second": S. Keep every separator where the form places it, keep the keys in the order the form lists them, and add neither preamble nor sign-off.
{"hour": 5, "minute": 17, "second": 0}
